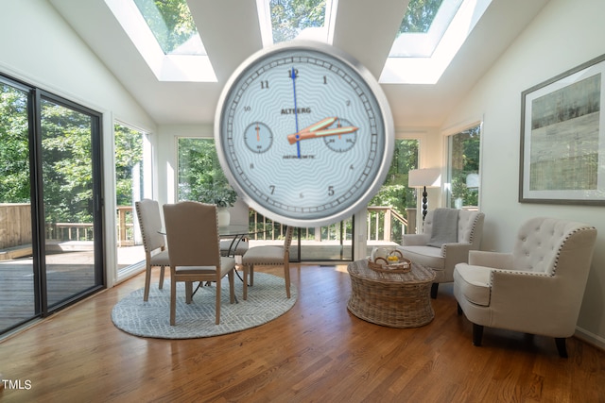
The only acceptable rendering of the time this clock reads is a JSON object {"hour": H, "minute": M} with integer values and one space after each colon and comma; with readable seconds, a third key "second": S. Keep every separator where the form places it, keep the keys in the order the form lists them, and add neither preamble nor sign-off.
{"hour": 2, "minute": 14}
